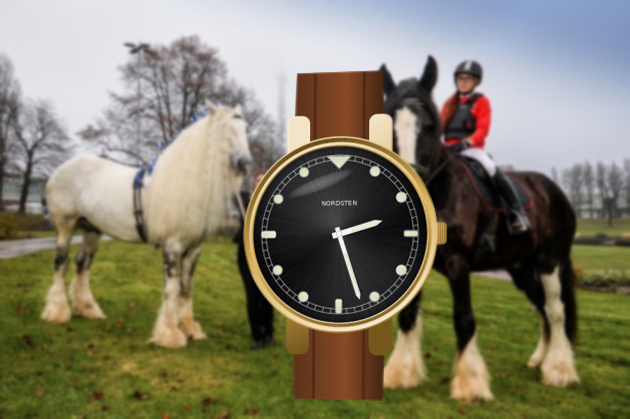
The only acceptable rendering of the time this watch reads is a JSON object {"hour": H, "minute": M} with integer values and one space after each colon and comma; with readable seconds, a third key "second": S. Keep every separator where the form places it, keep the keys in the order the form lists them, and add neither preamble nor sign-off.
{"hour": 2, "minute": 27}
